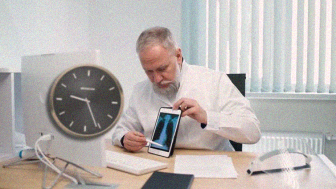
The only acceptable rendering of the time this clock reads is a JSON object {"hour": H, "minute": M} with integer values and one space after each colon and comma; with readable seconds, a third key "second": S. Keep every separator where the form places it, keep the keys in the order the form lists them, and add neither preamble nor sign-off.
{"hour": 9, "minute": 26}
